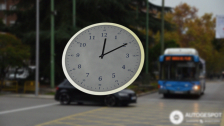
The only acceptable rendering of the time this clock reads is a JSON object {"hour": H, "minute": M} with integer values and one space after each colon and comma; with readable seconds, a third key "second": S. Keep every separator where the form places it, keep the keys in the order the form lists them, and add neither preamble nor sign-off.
{"hour": 12, "minute": 10}
